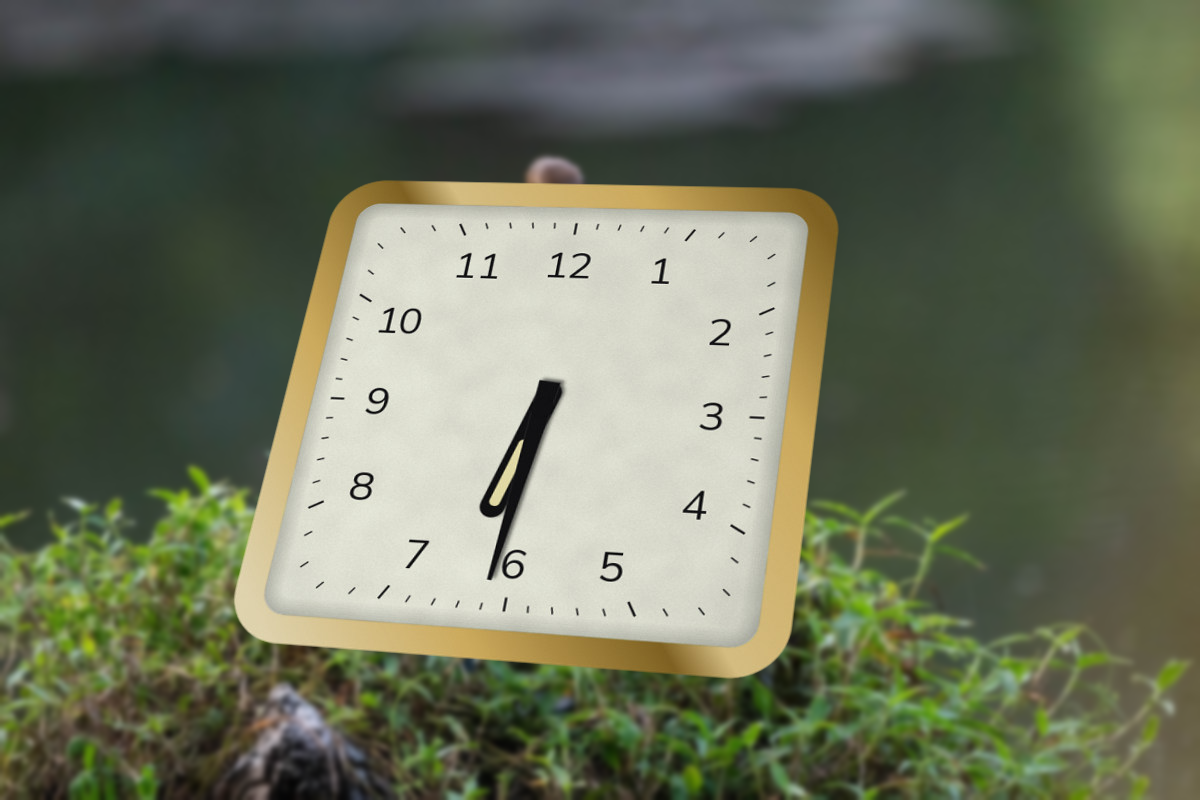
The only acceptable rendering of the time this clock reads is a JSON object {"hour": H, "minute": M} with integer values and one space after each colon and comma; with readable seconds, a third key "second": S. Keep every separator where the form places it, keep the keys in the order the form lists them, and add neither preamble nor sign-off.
{"hour": 6, "minute": 31}
